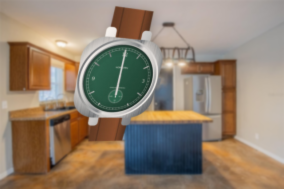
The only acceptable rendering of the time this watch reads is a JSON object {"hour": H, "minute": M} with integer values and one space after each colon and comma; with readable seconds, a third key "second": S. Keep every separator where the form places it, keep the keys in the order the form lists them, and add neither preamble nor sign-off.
{"hour": 6, "minute": 0}
